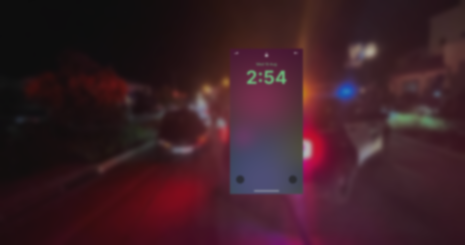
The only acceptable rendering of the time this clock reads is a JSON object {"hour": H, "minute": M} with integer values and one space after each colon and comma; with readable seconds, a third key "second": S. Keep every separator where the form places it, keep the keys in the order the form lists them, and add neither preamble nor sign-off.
{"hour": 2, "minute": 54}
